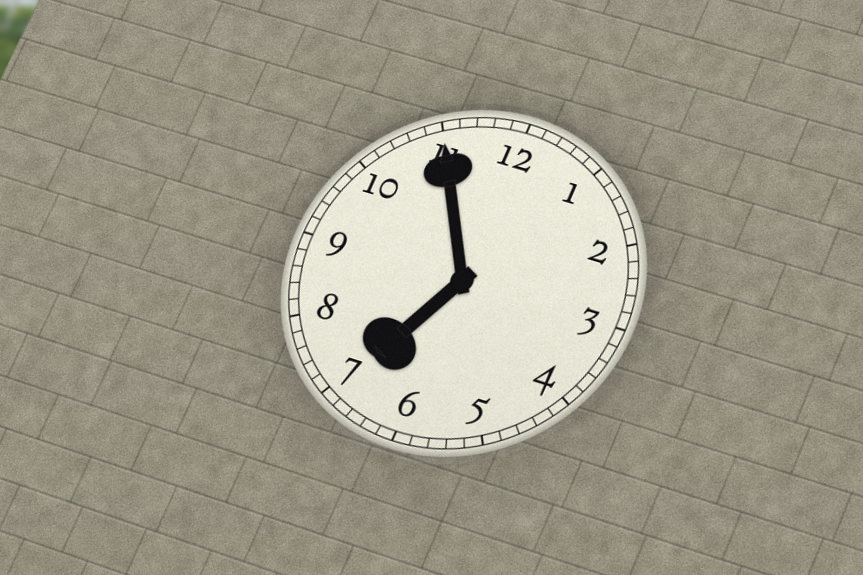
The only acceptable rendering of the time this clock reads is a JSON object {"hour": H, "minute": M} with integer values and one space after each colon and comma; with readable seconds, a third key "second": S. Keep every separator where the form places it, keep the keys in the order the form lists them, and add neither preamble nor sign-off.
{"hour": 6, "minute": 55}
